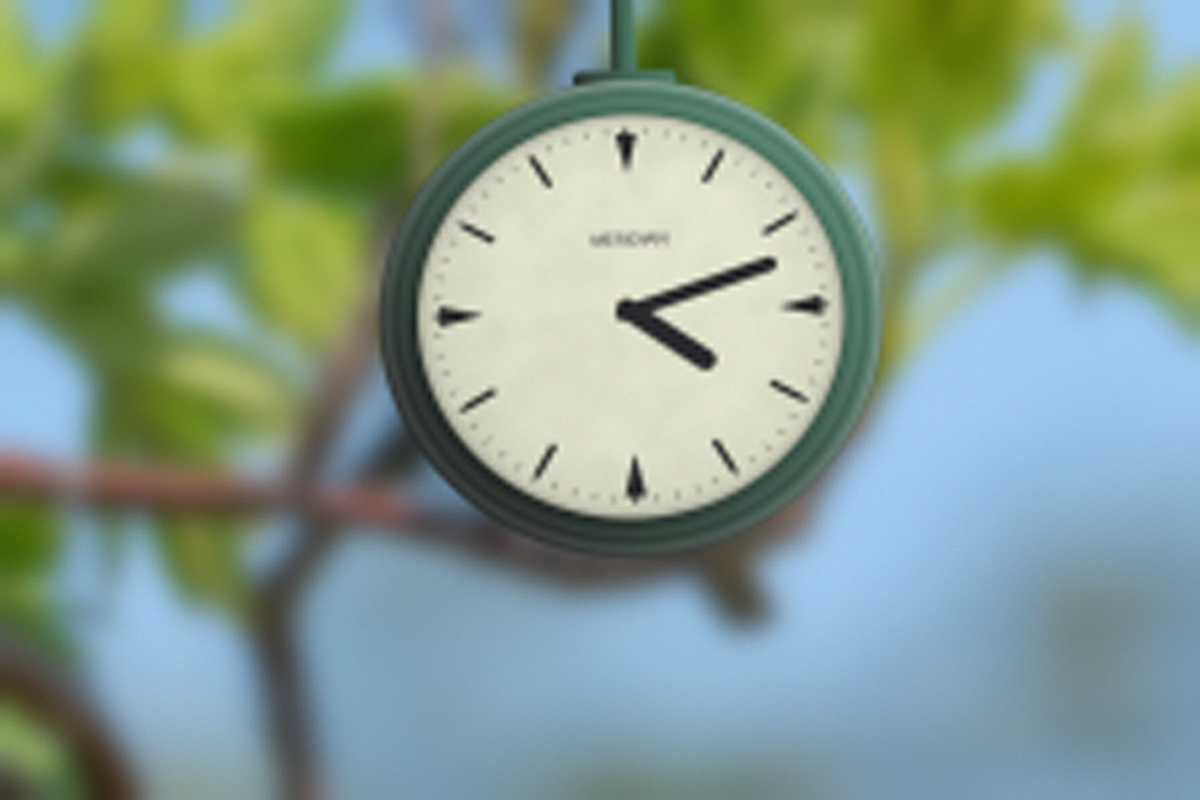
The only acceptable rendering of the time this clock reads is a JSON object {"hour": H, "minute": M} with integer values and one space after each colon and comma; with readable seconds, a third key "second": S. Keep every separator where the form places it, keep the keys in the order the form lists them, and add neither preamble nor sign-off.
{"hour": 4, "minute": 12}
